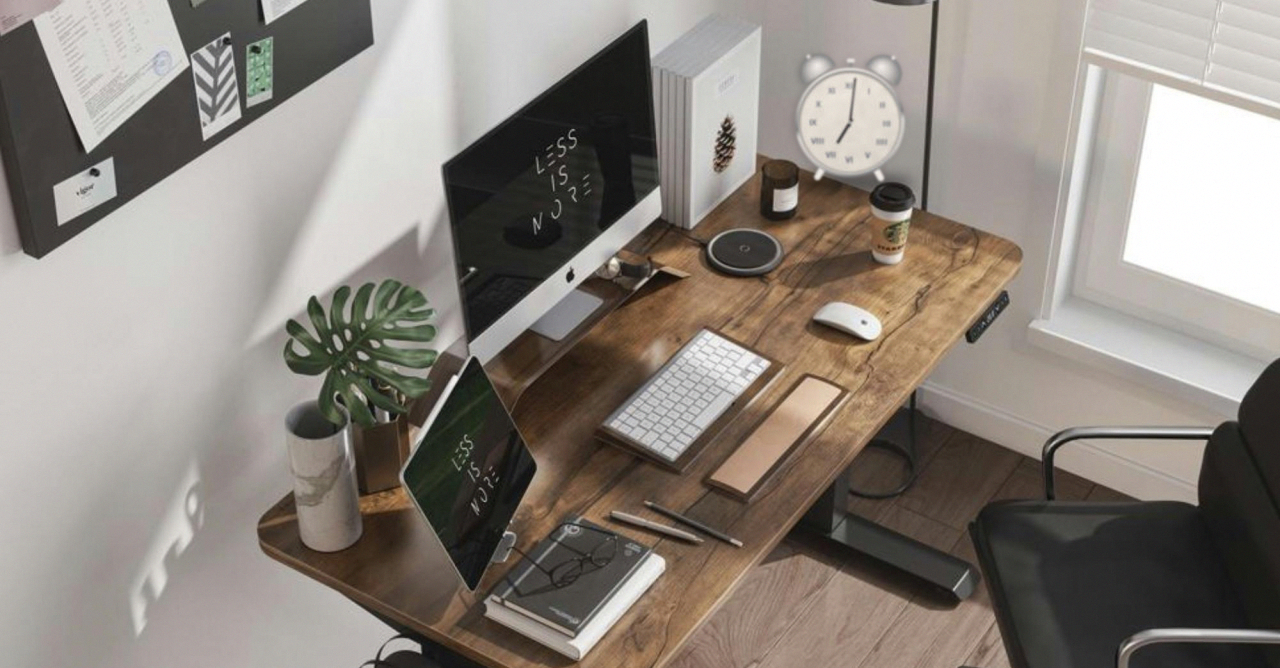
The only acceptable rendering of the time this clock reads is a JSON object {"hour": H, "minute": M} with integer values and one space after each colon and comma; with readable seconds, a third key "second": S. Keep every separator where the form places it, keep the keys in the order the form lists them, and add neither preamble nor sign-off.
{"hour": 7, "minute": 1}
